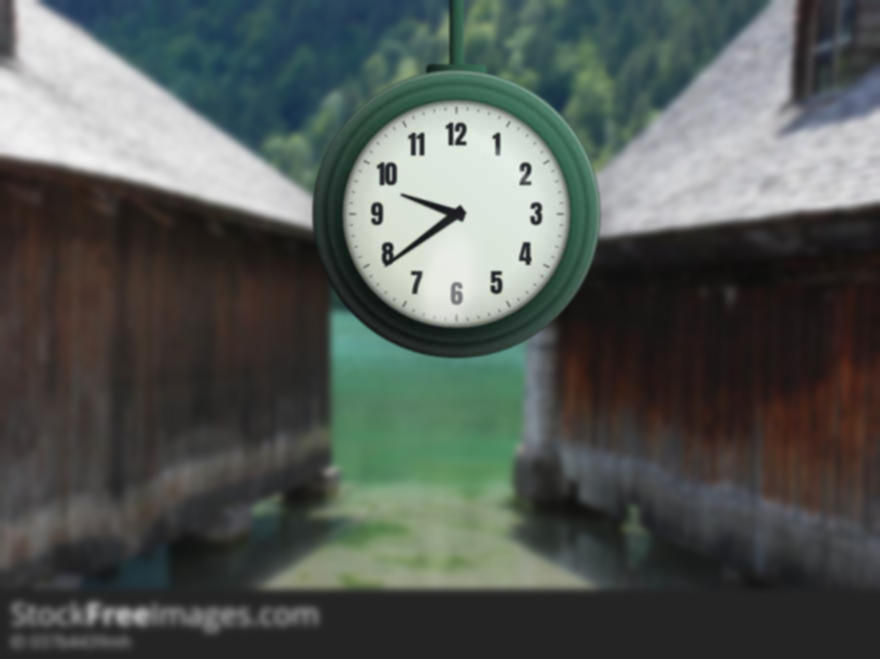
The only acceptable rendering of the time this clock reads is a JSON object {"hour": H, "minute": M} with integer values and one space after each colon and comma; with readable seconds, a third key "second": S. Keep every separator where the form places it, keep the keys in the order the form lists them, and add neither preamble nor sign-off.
{"hour": 9, "minute": 39}
